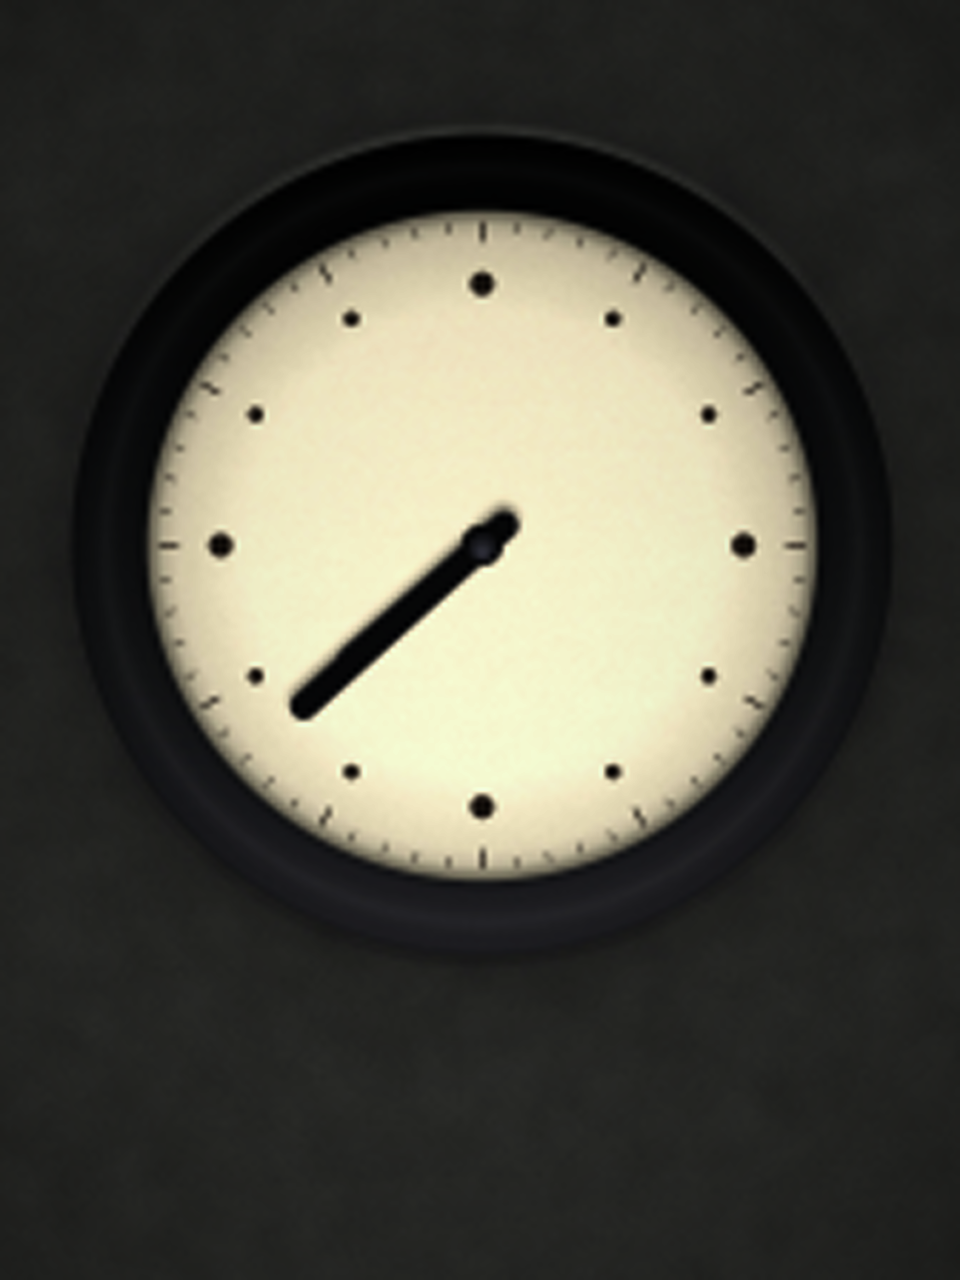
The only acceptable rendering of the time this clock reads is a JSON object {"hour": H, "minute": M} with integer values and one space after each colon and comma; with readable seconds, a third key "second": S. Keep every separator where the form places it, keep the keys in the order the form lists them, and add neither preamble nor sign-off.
{"hour": 7, "minute": 38}
